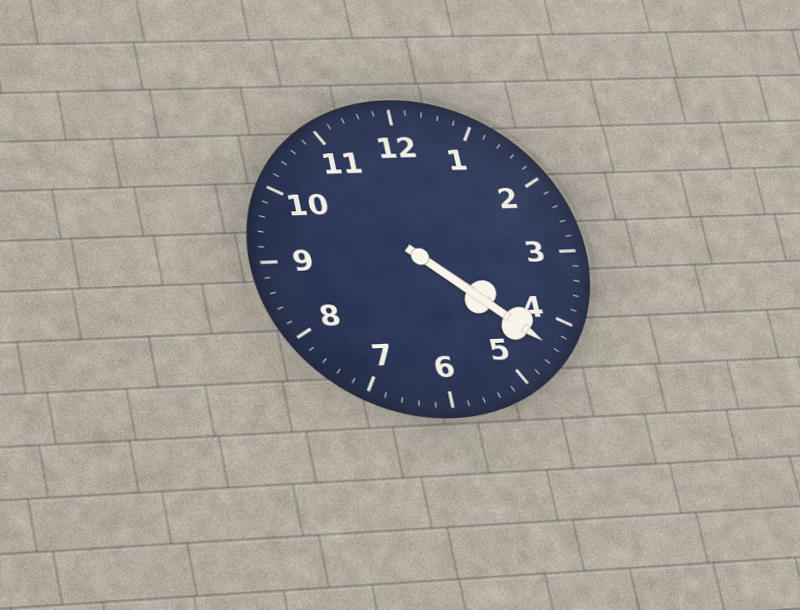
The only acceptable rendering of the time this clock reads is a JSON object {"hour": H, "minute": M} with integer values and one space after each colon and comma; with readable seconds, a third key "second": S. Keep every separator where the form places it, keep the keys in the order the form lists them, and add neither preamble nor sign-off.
{"hour": 4, "minute": 22}
